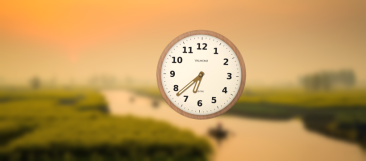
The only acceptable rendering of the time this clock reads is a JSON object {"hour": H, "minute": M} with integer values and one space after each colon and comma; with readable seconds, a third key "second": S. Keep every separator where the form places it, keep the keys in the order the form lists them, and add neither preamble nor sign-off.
{"hour": 6, "minute": 38}
